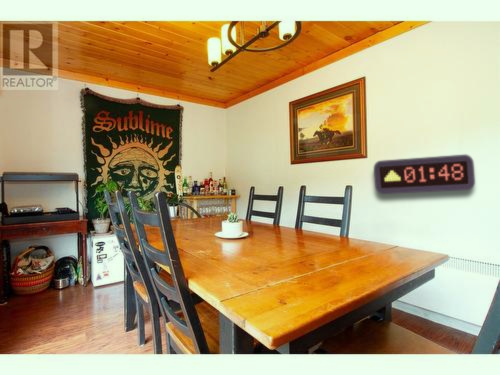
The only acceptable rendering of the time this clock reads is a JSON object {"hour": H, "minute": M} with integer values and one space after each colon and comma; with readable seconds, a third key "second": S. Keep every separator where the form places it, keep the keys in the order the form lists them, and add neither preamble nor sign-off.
{"hour": 1, "minute": 48}
